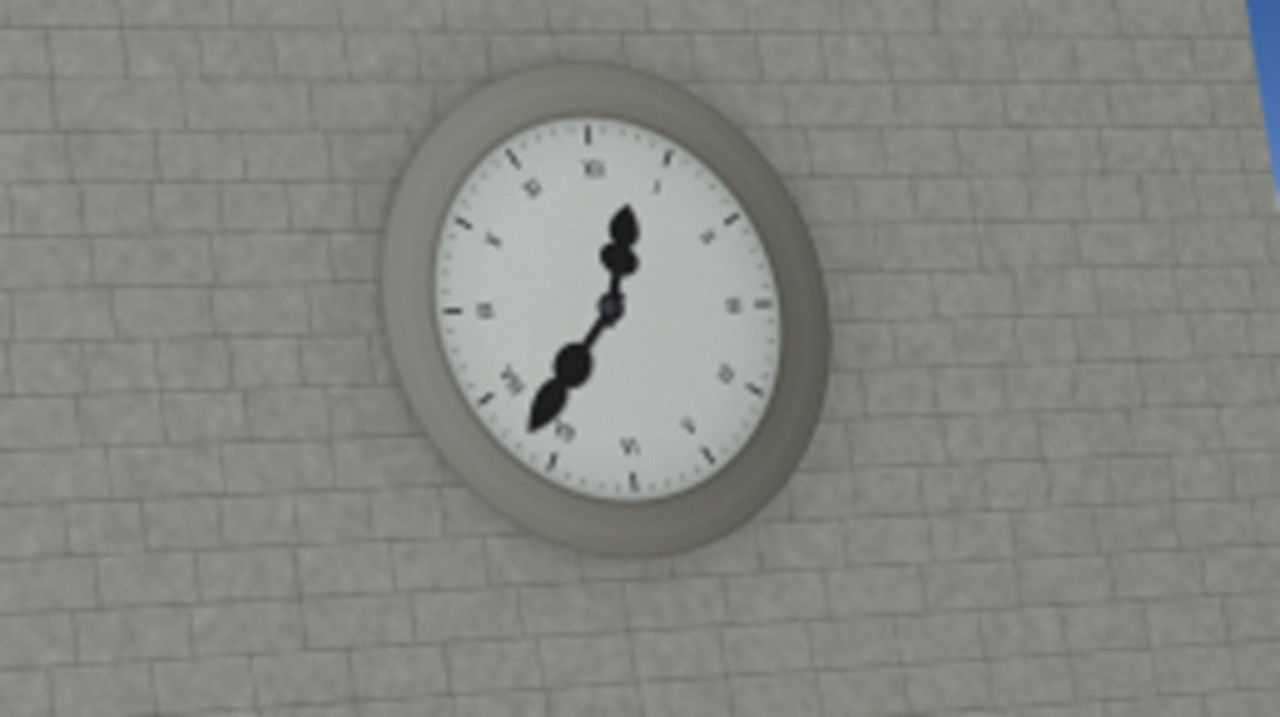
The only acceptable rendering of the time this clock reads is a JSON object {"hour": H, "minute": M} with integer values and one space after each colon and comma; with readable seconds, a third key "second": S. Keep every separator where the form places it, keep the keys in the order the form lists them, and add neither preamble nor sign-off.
{"hour": 12, "minute": 37}
